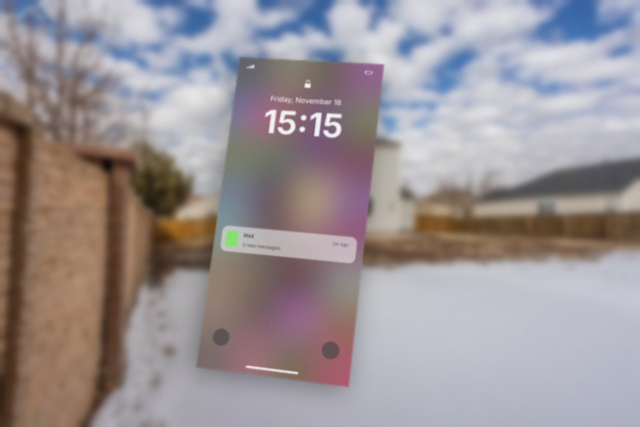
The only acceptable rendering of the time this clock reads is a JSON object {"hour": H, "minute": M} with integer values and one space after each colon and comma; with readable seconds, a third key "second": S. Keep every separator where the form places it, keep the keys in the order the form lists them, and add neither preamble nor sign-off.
{"hour": 15, "minute": 15}
